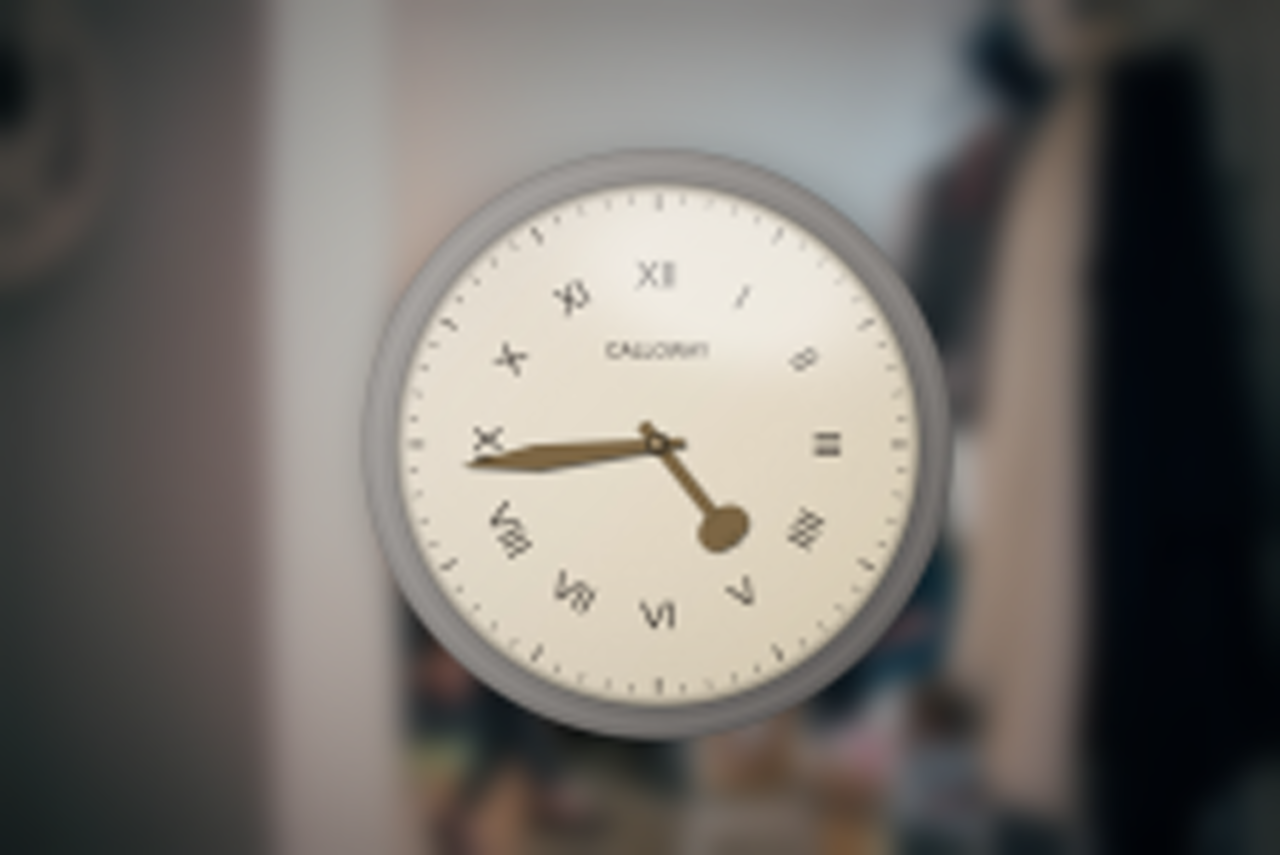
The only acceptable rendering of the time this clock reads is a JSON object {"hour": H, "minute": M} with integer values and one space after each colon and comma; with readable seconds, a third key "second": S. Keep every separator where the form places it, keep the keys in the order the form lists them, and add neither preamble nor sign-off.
{"hour": 4, "minute": 44}
